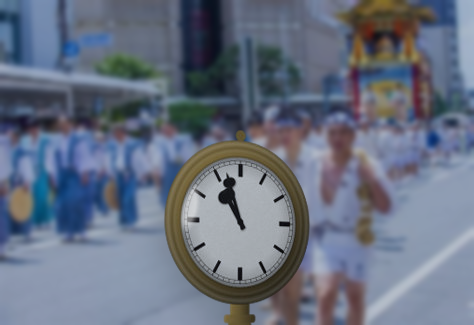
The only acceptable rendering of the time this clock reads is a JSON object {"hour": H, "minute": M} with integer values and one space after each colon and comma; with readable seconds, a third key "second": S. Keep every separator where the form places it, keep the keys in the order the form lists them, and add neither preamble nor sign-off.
{"hour": 10, "minute": 57}
